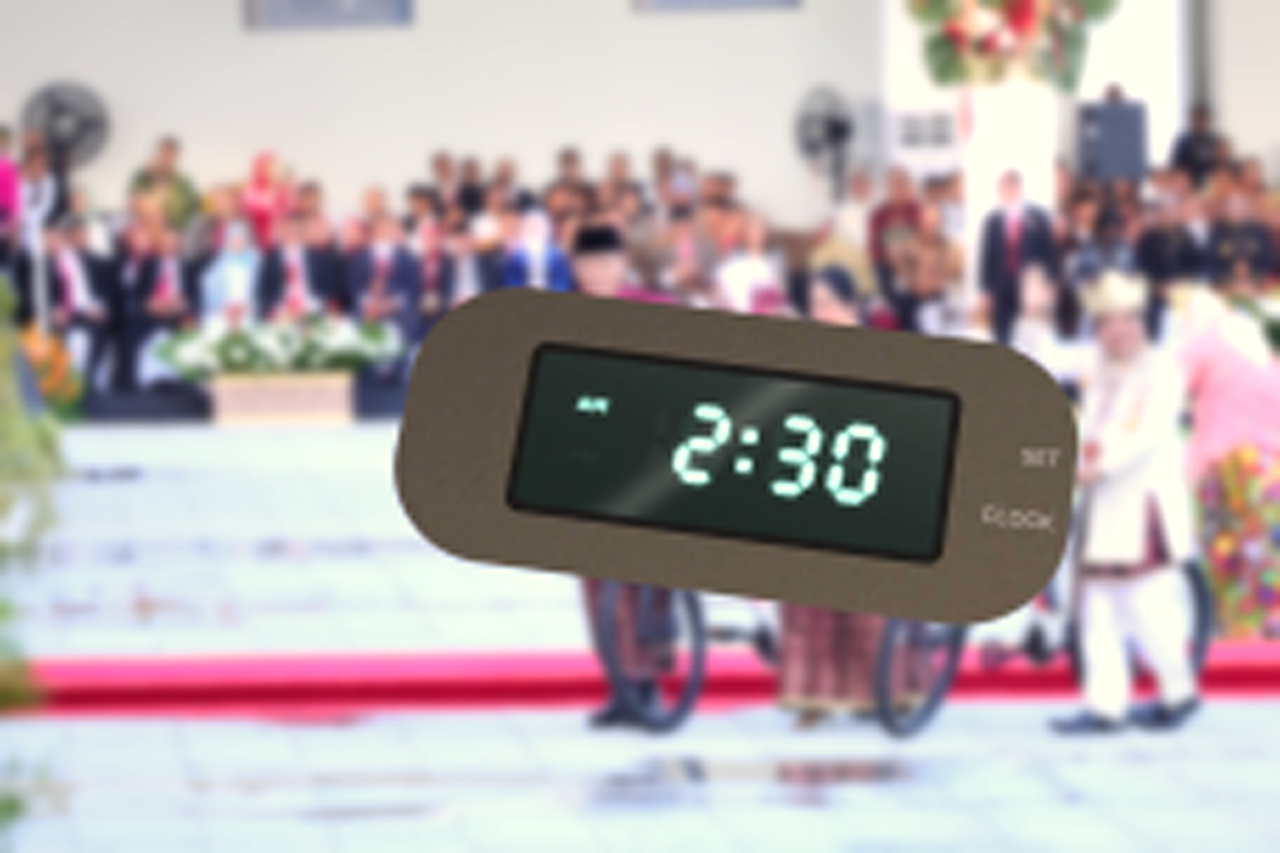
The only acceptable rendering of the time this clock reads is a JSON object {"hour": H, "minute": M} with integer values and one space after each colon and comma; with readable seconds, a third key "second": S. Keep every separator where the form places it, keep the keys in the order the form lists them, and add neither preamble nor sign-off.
{"hour": 2, "minute": 30}
